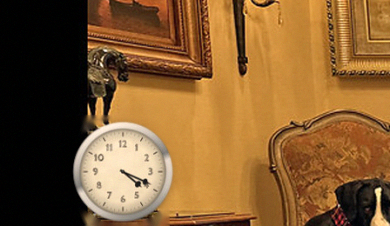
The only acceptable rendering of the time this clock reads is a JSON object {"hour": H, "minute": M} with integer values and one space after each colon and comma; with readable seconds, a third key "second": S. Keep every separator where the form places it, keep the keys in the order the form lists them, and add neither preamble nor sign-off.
{"hour": 4, "minute": 19}
